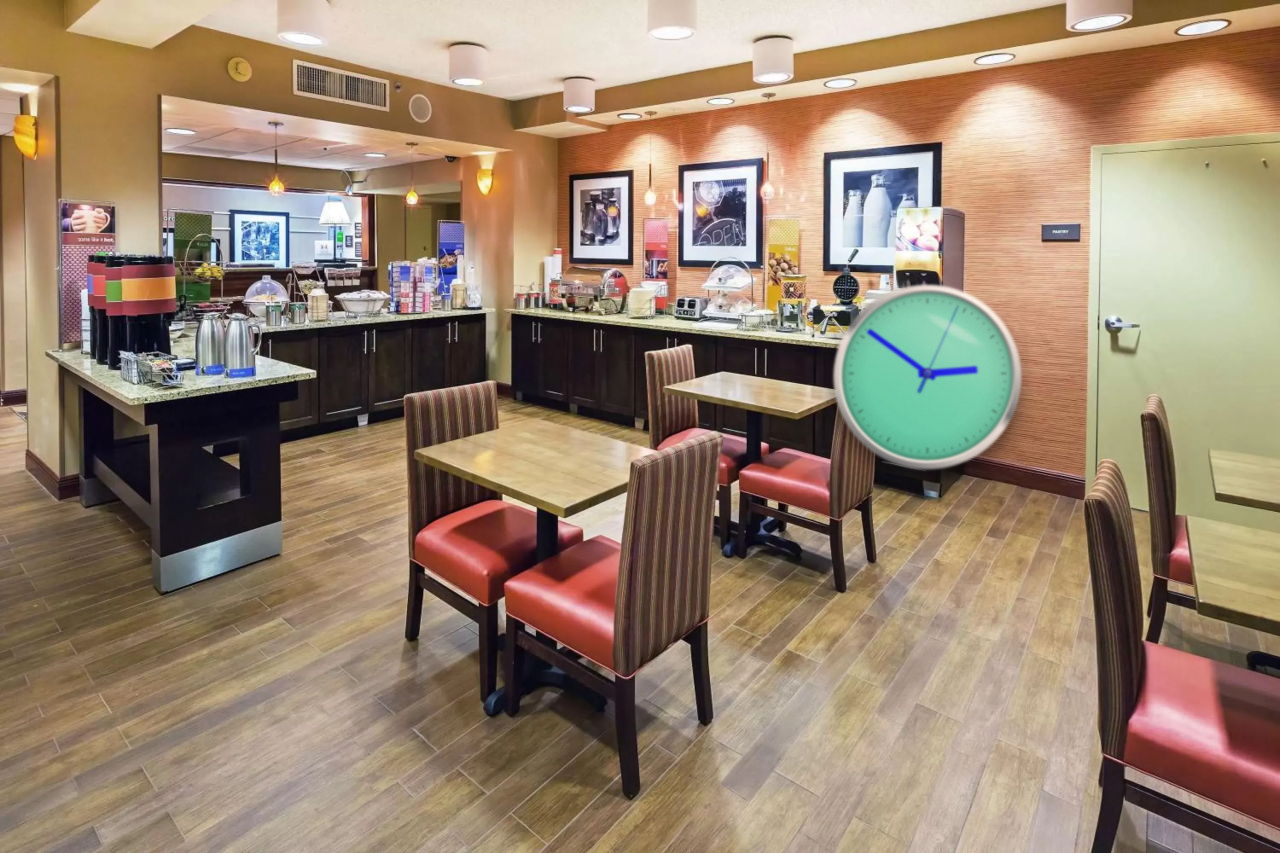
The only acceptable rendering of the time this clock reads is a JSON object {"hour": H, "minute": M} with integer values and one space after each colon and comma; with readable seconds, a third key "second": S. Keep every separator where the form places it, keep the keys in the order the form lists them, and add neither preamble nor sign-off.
{"hour": 2, "minute": 51, "second": 4}
